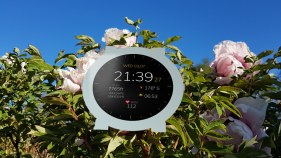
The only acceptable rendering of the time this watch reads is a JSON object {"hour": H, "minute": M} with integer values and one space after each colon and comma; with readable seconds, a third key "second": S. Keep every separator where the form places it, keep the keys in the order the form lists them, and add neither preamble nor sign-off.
{"hour": 21, "minute": 39}
